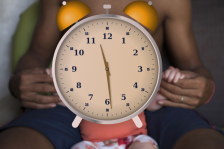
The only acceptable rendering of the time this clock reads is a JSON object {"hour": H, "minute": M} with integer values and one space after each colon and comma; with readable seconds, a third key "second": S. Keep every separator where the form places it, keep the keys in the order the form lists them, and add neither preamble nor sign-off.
{"hour": 11, "minute": 29}
